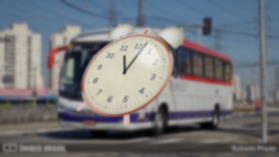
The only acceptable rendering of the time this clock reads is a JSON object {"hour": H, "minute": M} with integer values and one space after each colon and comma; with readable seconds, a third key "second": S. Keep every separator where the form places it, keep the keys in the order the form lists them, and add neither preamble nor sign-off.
{"hour": 11, "minute": 2}
